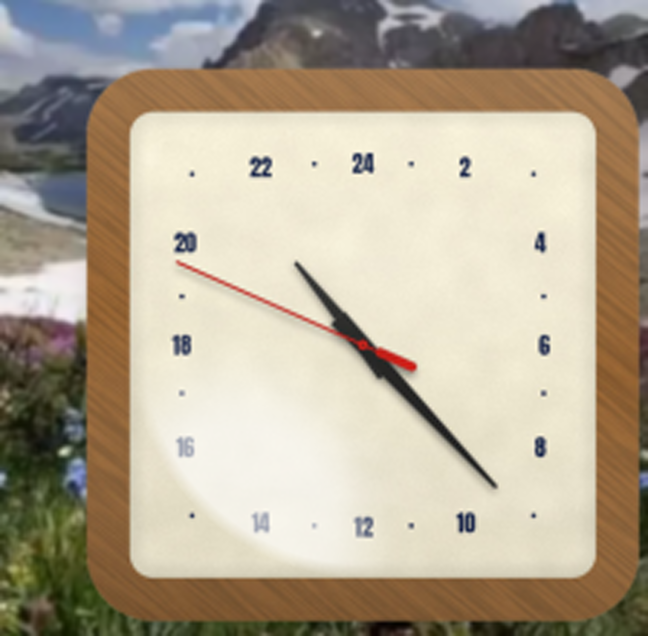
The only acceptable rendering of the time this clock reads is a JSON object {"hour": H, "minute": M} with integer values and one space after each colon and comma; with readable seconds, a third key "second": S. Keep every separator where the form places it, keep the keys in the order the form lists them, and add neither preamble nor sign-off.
{"hour": 21, "minute": 22, "second": 49}
